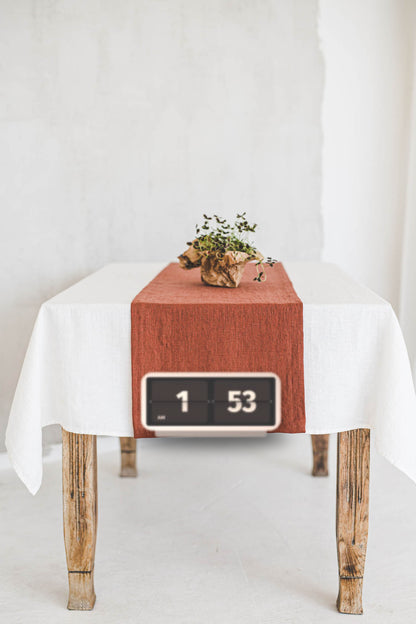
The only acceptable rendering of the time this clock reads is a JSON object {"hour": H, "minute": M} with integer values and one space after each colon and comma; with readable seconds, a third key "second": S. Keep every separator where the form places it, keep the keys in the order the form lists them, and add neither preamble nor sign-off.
{"hour": 1, "minute": 53}
